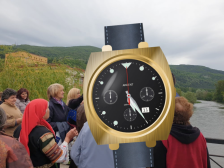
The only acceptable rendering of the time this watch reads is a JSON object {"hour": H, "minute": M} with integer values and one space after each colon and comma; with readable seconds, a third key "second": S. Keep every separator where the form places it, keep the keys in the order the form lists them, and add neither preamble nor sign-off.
{"hour": 5, "minute": 25}
